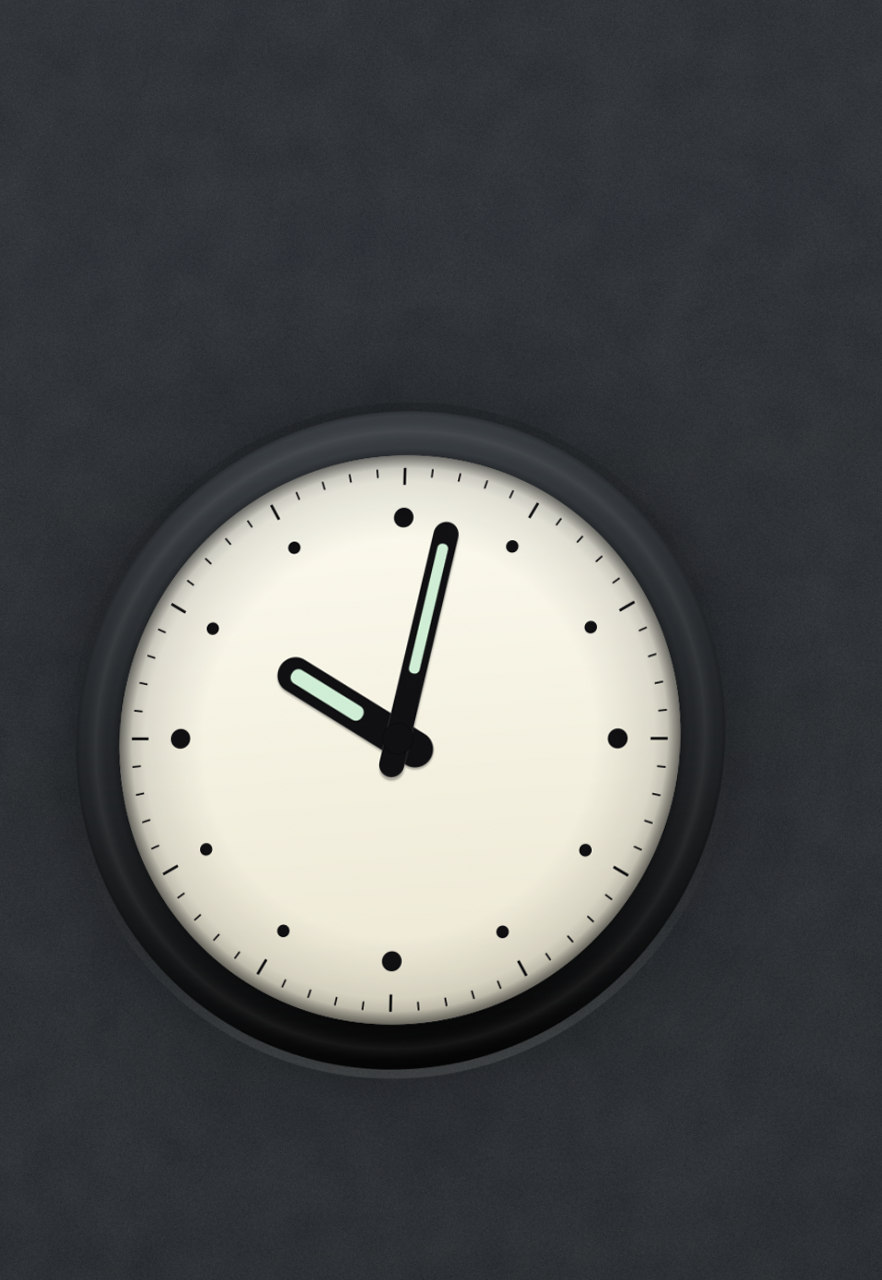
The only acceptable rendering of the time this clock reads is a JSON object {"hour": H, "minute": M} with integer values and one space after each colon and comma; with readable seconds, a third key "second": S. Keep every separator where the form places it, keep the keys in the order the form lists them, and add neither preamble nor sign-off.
{"hour": 10, "minute": 2}
